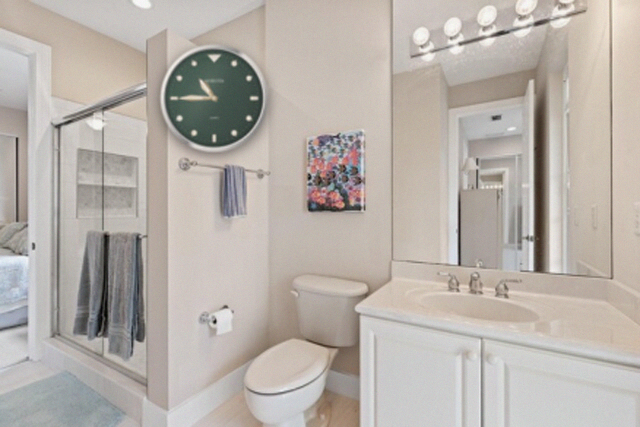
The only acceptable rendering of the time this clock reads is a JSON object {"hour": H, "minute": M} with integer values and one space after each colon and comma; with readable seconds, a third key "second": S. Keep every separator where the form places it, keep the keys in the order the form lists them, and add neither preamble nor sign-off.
{"hour": 10, "minute": 45}
